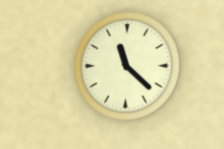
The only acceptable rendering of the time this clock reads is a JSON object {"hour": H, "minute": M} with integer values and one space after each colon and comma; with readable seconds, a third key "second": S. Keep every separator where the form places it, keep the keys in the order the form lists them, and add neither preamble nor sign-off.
{"hour": 11, "minute": 22}
